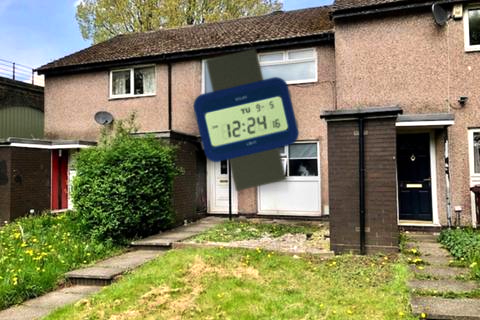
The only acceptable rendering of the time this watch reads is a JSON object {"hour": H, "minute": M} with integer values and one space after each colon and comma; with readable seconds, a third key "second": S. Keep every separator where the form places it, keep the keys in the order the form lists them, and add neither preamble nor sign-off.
{"hour": 12, "minute": 24}
